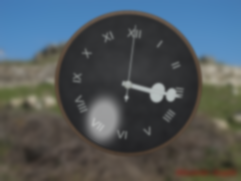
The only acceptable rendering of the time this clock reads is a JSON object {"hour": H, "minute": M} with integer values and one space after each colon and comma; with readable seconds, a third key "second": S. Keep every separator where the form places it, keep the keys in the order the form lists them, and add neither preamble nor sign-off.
{"hour": 3, "minute": 16, "second": 0}
